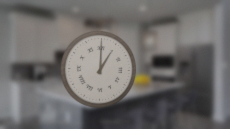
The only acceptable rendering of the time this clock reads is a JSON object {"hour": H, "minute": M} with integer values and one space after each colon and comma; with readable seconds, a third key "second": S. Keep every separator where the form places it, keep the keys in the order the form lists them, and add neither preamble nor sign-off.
{"hour": 1, "minute": 0}
